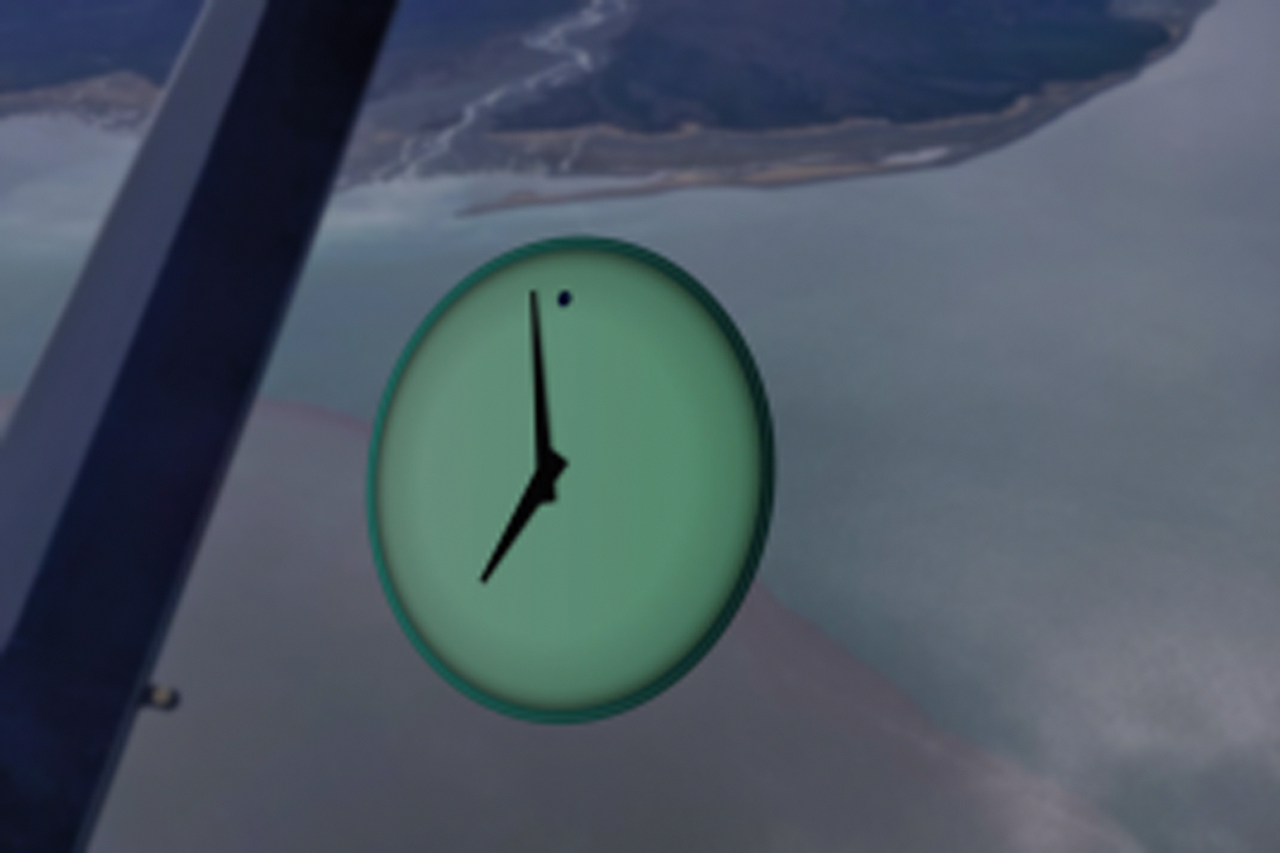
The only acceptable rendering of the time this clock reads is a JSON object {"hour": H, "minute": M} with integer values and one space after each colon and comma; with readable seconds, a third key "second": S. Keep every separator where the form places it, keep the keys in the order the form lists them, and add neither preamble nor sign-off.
{"hour": 6, "minute": 58}
